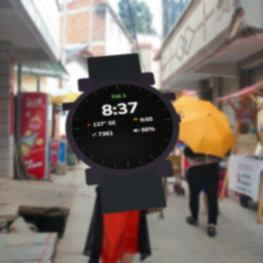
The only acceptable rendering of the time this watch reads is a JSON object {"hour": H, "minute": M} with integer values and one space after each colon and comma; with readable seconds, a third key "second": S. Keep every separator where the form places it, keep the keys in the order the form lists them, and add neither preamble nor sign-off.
{"hour": 8, "minute": 37}
